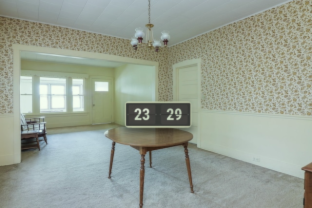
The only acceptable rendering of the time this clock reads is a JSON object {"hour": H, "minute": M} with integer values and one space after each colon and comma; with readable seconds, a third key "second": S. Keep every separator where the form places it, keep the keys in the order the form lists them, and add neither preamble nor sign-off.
{"hour": 23, "minute": 29}
